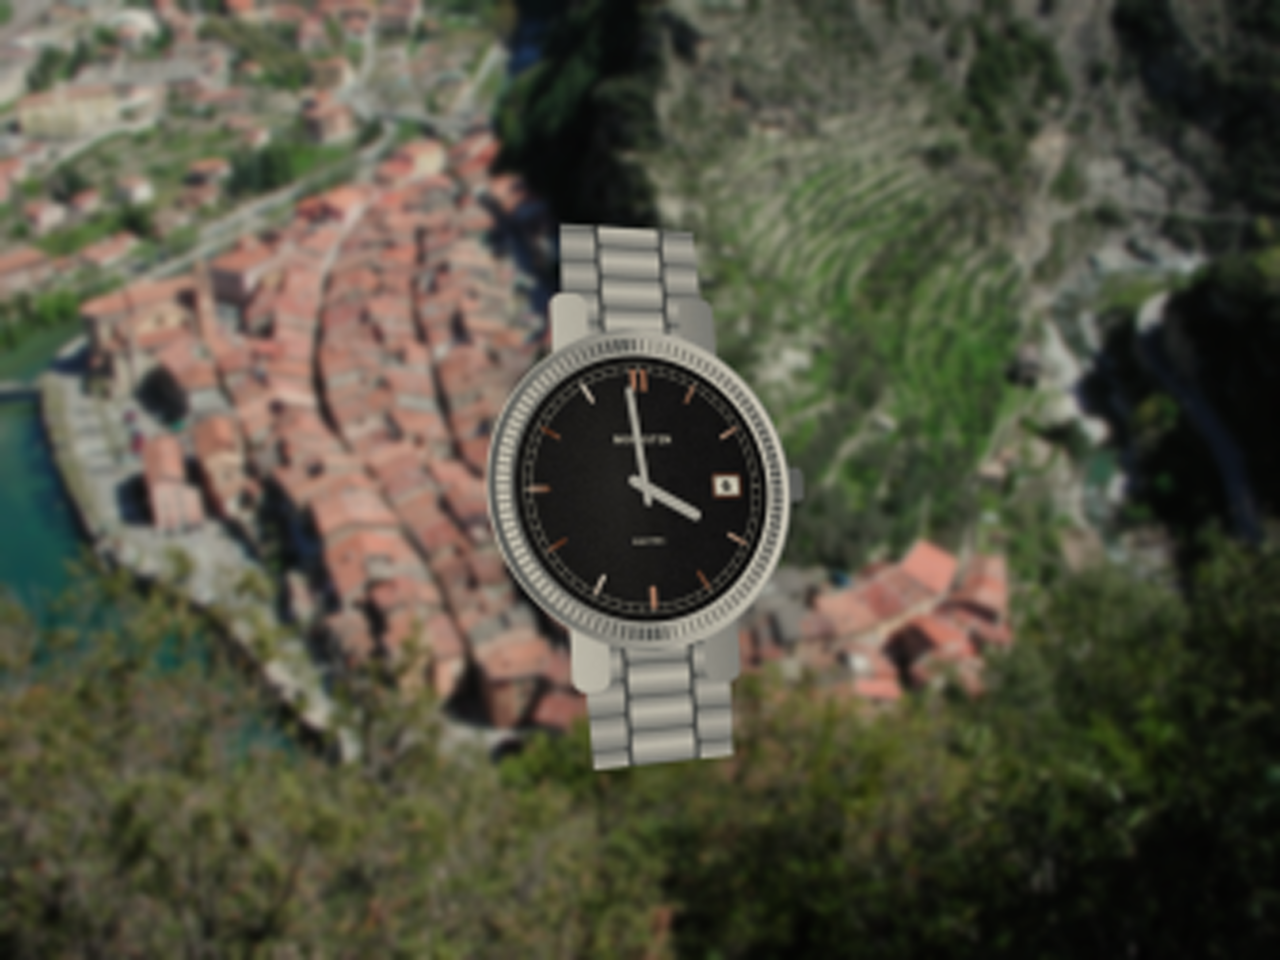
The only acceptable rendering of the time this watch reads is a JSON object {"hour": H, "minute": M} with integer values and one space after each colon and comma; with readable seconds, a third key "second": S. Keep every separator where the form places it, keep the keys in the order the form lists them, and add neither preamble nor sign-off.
{"hour": 3, "minute": 59}
